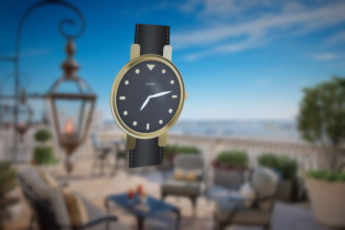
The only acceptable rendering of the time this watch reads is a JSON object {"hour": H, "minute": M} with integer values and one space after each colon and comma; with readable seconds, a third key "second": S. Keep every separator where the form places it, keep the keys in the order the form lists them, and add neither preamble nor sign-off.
{"hour": 7, "minute": 13}
